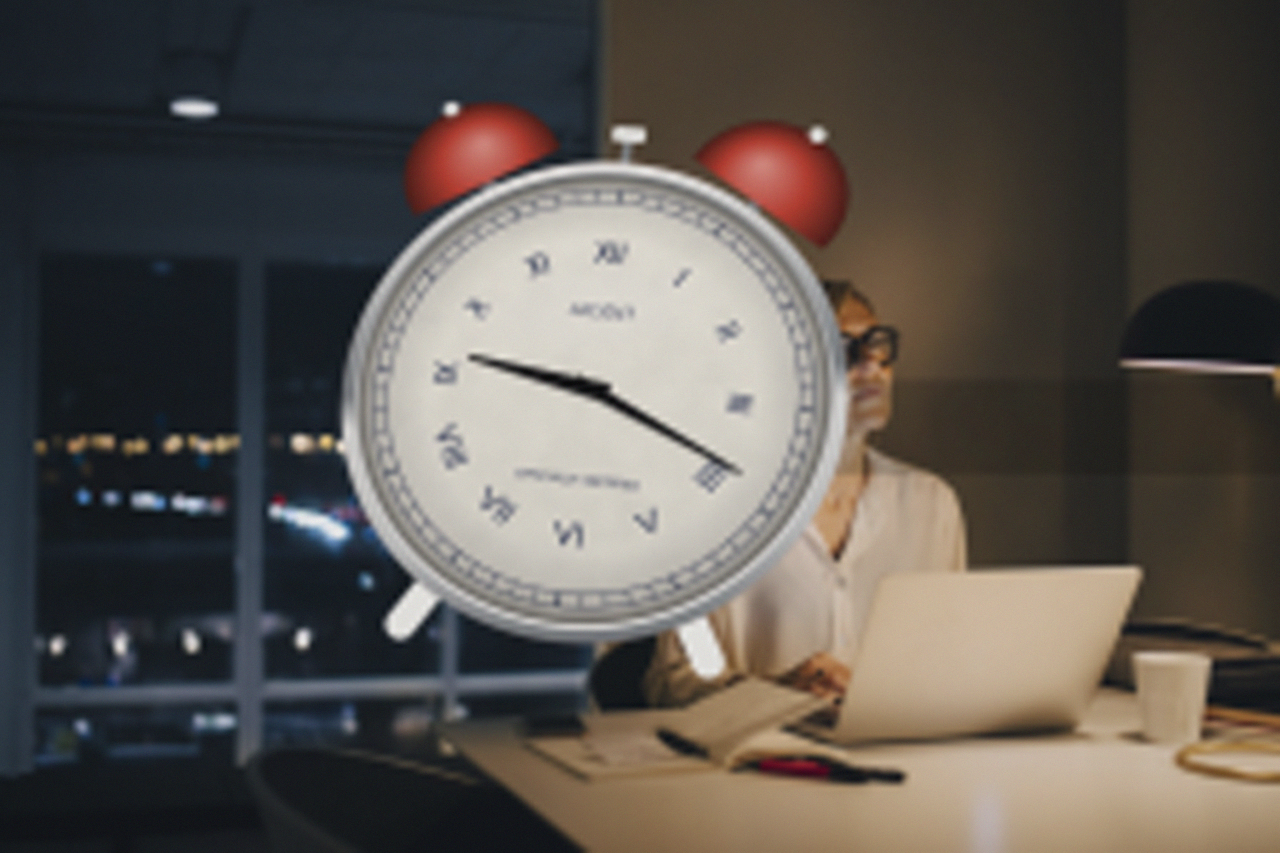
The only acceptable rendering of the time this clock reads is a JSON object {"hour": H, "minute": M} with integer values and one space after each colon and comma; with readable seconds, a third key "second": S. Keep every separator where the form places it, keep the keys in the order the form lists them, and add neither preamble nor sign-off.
{"hour": 9, "minute": 19}
